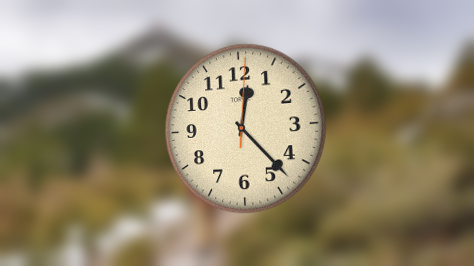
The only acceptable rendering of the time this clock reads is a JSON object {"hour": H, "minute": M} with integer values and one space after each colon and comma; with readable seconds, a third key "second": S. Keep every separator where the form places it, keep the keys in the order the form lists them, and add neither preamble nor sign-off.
{"hour": 12, "minute": 23, "second": 1}
